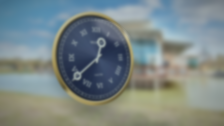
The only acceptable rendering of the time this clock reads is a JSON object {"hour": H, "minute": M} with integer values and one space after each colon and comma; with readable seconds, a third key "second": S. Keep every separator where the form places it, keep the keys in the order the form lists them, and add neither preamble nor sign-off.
{"hour": 12, "minute": 39}
